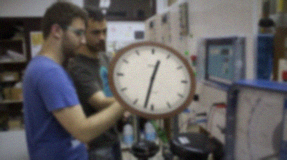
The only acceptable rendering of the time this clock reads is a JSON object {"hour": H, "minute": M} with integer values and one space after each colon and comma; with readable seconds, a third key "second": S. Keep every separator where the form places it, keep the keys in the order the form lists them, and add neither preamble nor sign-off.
{"hour": 12, "minute": 32}
